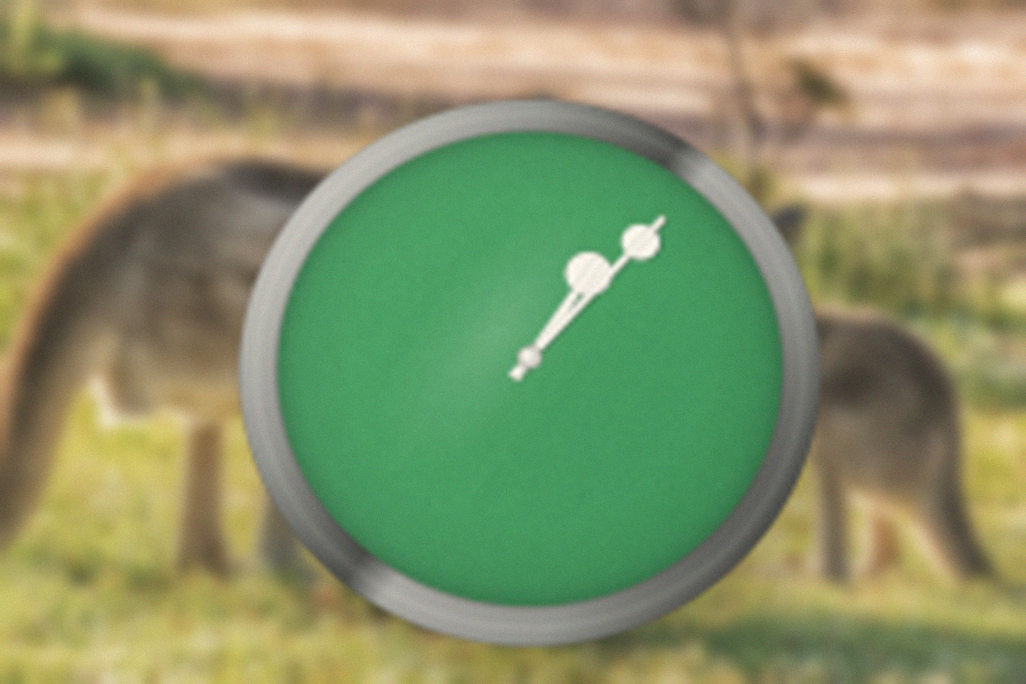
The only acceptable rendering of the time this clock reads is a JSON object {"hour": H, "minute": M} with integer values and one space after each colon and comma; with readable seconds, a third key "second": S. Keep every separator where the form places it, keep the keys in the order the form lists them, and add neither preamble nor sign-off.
{"hour": 1, "minute": 7}
